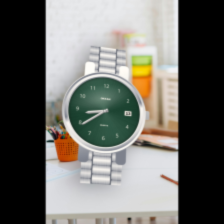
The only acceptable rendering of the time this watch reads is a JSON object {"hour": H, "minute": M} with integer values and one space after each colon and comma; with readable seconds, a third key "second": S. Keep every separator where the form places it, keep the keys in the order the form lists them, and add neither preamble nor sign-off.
{"hour": 8, "minute": 39}
